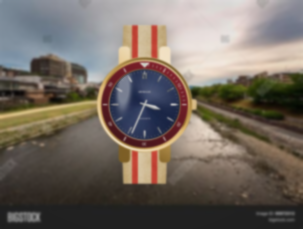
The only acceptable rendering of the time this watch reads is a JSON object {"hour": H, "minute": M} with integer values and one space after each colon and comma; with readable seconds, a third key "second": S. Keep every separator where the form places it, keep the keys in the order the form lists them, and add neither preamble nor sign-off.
{"hour": 3, "minute": 34}
